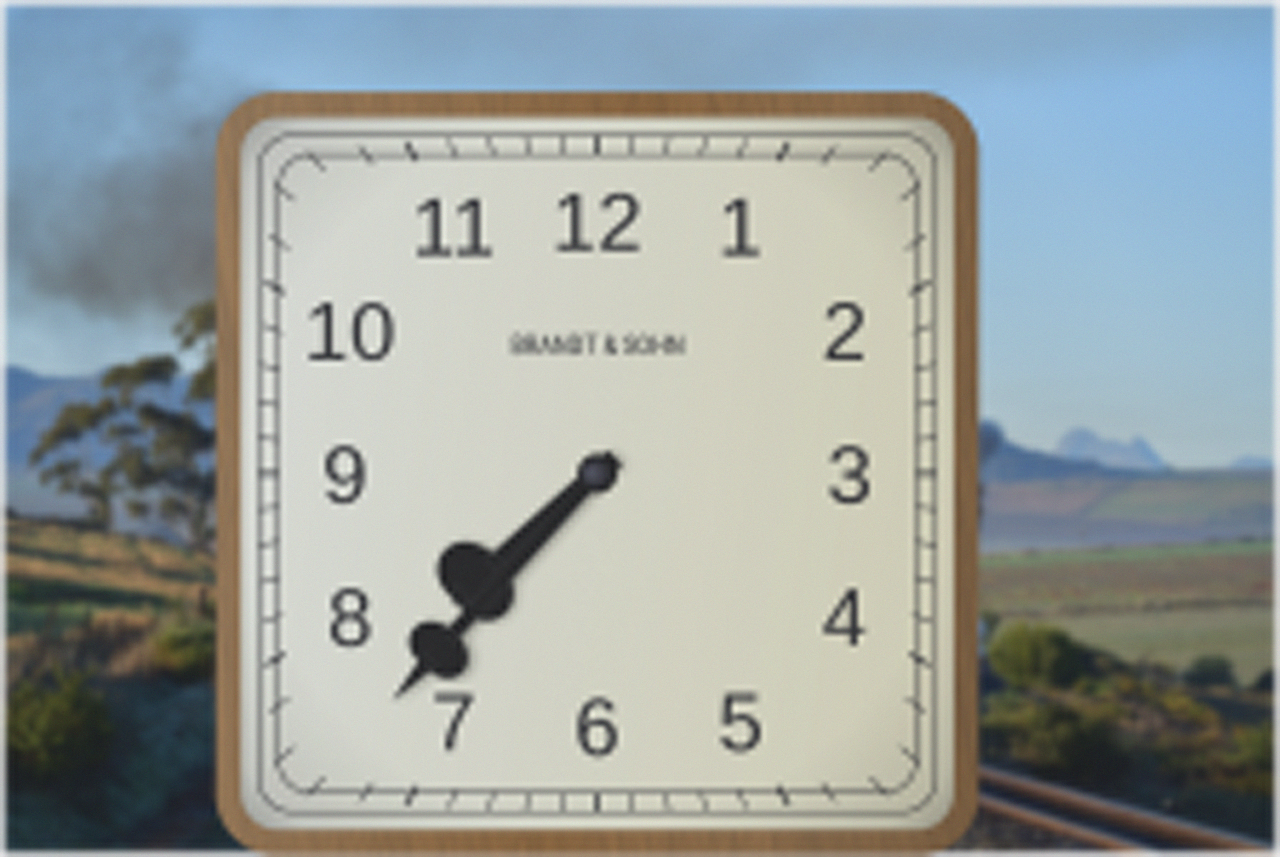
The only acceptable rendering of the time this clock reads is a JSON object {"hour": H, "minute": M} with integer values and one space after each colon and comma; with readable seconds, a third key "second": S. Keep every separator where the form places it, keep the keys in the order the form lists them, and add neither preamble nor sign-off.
{"hour": 7, "minute": 37}
